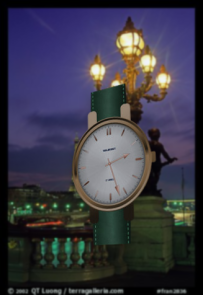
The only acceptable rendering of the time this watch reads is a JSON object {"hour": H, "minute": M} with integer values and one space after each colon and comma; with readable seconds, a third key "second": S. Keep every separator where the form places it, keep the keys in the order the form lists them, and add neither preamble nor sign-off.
{"hour": 2, "minute": 27}
